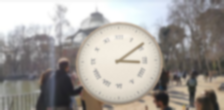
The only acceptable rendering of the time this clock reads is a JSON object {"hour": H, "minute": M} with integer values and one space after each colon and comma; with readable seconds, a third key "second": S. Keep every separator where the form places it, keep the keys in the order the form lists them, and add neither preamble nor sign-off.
{"hour": 3, "minute": 9}
